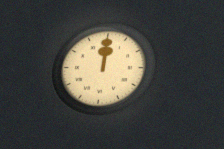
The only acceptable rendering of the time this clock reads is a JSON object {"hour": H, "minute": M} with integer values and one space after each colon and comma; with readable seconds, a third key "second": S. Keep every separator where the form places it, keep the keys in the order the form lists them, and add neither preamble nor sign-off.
{"hour": 12, "minute": 0}
